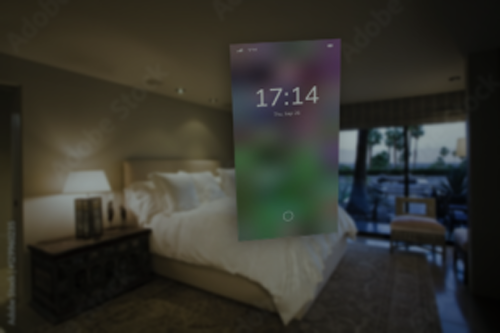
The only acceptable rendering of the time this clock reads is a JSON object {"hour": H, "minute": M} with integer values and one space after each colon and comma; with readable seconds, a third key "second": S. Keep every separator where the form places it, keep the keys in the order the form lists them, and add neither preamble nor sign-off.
{"hour": 17, "minute": 14}
